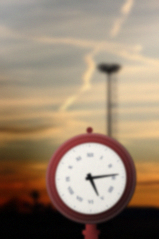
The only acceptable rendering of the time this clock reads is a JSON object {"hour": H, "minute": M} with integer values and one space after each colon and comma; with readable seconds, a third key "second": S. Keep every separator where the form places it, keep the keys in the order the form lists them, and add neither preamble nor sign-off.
{"hour": 5, "minute": 14}
